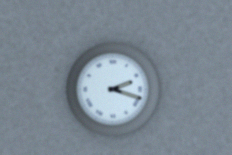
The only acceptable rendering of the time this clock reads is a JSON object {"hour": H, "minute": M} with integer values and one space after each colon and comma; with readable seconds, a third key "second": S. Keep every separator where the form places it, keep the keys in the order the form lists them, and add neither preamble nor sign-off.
{"hour": 2, "minute": 18}
